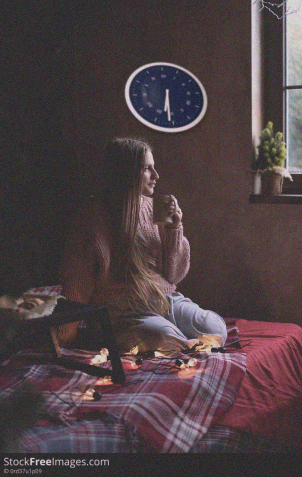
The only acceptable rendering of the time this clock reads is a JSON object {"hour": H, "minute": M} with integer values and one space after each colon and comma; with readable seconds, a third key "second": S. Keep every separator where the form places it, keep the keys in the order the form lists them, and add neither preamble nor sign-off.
{"hour": 6, "minute": 31}
